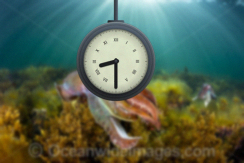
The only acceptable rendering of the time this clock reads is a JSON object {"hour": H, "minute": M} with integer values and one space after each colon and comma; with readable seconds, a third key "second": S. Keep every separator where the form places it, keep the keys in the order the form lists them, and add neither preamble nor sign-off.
{"hour": 8, "minute": 30}
